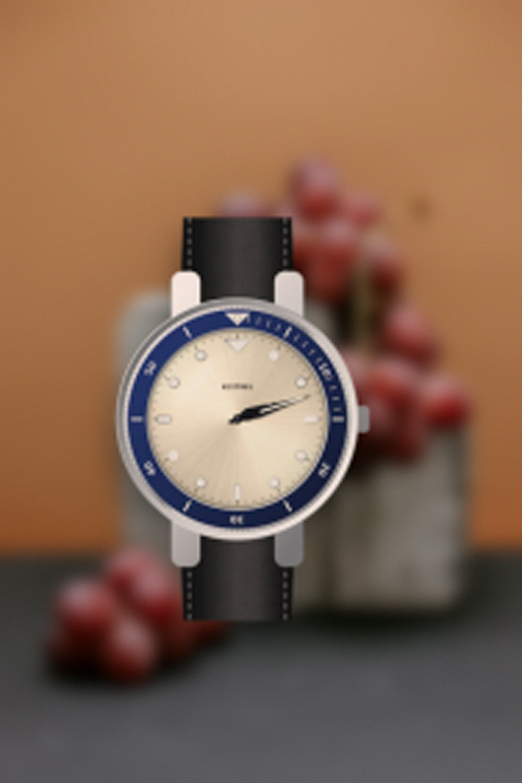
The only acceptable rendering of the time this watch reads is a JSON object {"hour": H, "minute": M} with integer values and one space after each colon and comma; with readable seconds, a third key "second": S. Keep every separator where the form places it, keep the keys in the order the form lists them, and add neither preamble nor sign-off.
{"hour": 2, "minute": 12}
